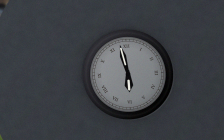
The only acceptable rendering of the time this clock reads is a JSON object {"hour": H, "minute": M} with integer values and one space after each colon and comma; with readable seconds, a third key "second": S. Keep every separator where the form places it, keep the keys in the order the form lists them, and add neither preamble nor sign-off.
{"hour": 5, "minute": 58}
